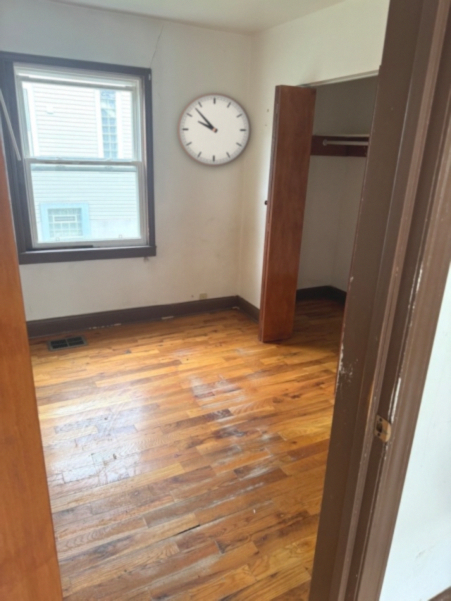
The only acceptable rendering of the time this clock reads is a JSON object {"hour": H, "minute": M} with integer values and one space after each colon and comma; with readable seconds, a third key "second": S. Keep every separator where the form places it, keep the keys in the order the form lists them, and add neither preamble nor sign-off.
{"hour": 9, "minute": 53}
